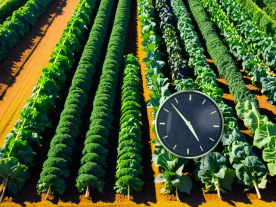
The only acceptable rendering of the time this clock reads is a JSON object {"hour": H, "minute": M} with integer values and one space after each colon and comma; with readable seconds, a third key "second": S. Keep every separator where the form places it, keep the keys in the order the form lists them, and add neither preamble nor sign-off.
{"hour": 4, "minute": 53}
